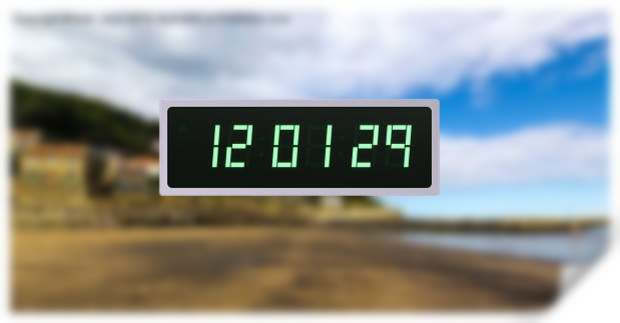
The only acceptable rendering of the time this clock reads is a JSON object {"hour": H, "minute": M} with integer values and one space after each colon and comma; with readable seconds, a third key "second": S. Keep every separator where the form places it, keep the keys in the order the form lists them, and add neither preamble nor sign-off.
{"hour": 12, "minute": 1, "second": 29}
